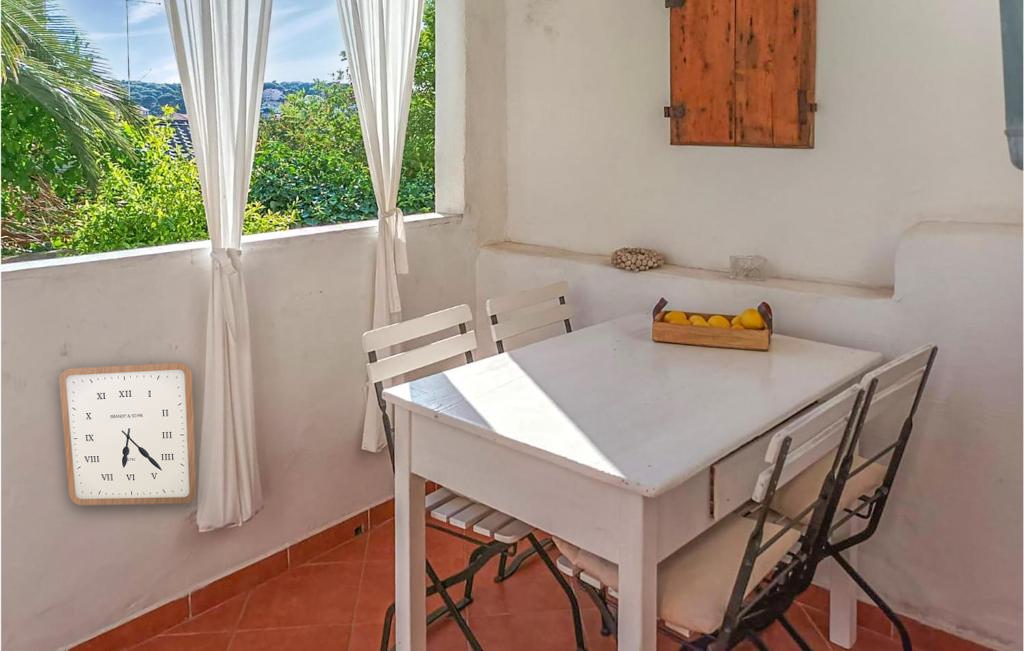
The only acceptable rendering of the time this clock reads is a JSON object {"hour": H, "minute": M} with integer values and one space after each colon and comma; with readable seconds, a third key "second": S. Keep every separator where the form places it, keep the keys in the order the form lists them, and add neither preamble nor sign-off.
{"hour": 6, "minute": 23}
